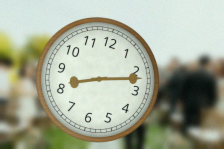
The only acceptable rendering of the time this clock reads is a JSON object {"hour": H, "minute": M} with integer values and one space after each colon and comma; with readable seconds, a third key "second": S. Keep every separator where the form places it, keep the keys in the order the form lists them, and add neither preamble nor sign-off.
{"hour": 8, "minute": 12}
